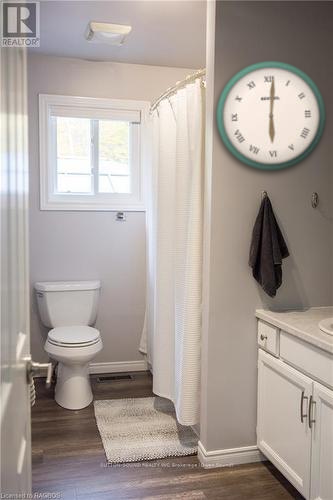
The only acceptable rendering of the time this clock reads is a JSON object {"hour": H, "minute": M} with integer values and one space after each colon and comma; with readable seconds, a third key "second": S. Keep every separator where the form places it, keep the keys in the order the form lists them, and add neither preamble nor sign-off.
{"hour": 6, "minute": 1}
